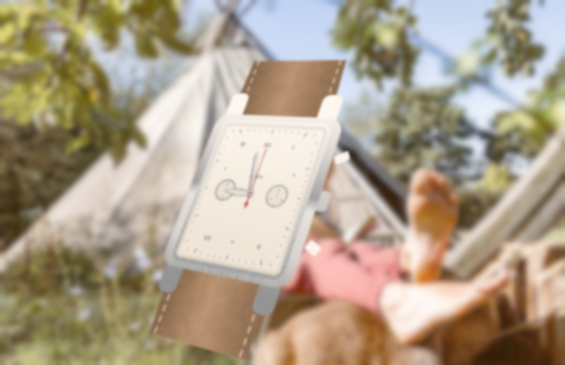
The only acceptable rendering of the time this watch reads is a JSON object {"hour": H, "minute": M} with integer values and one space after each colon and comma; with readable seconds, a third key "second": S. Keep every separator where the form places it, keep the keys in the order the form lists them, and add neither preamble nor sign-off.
{"hour": 8, "minute": 58}
